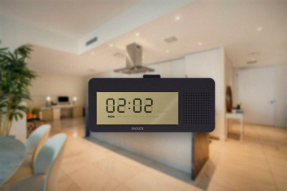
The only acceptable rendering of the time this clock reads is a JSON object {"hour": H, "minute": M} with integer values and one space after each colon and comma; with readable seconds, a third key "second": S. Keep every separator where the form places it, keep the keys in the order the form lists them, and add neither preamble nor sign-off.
{"hour": 2, "minute": 2}
